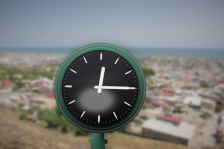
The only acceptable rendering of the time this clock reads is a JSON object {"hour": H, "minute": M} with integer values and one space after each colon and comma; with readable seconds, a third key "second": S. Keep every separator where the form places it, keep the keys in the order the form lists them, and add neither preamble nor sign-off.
{"hour": 12, "minute": 15}
